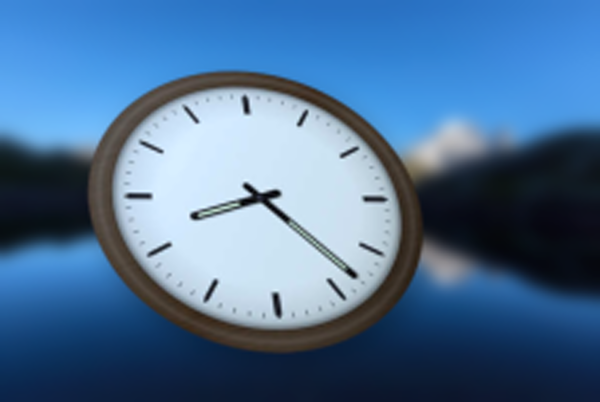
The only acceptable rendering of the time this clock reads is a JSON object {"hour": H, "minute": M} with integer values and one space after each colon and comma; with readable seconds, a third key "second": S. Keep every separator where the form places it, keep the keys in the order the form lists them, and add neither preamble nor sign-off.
{"hour": 8, "minute": 23}
